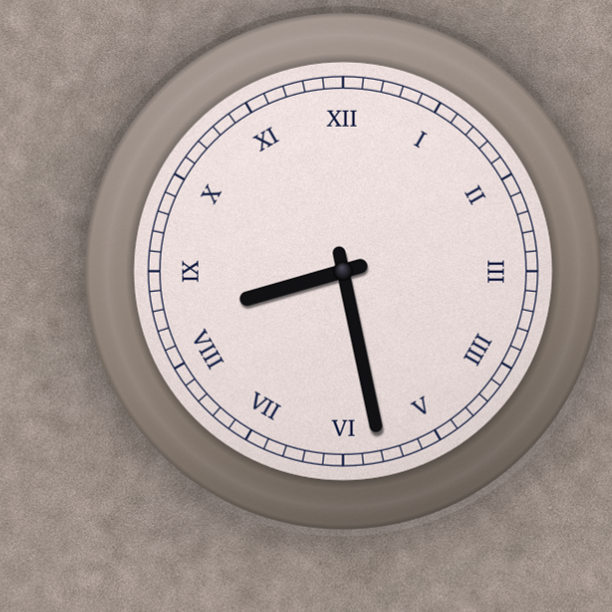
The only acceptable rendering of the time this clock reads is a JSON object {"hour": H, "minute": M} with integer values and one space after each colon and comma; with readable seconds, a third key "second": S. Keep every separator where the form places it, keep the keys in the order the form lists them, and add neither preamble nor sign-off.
{"hour": 8, "minute": 28}
